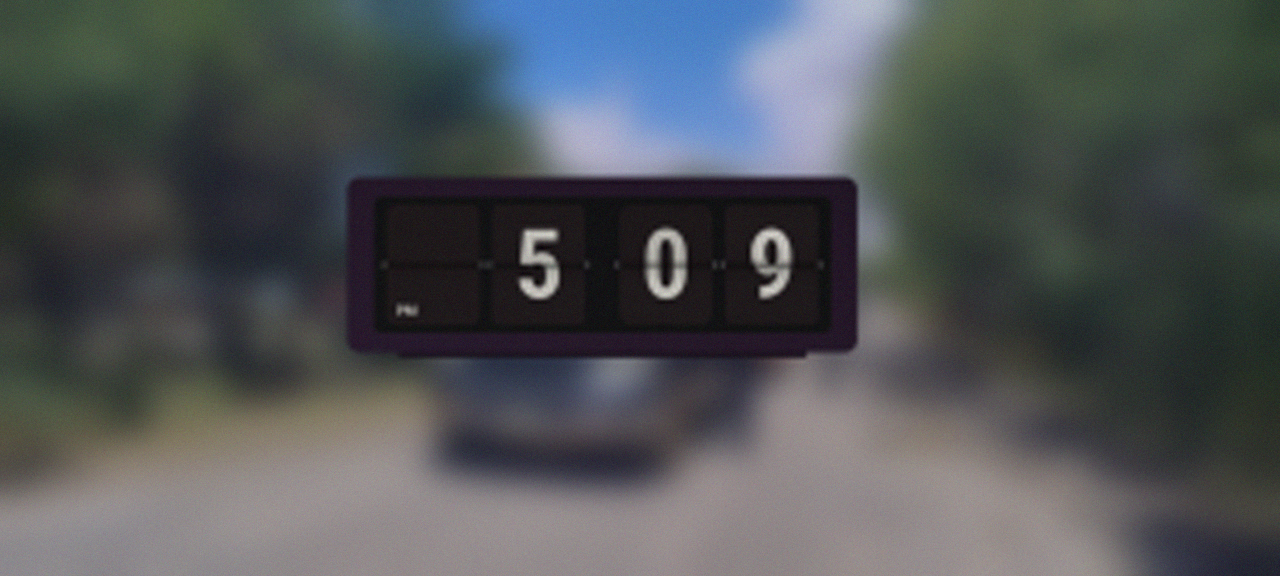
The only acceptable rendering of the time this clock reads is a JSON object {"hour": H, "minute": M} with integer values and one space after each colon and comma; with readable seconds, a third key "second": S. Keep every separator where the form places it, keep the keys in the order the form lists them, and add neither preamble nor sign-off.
{"hour": 5, "minute": 9}
